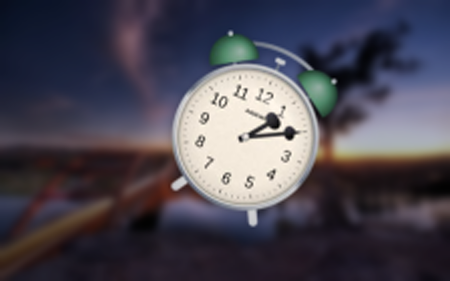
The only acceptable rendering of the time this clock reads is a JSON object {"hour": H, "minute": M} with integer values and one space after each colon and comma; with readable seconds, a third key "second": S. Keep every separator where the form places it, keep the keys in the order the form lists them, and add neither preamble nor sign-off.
{"hour": 1, "minute": 10}
